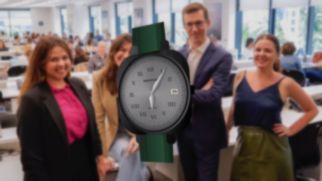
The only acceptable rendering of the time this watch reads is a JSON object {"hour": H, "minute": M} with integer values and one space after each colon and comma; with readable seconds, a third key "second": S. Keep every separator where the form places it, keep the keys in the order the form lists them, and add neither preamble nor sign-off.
{"hour": 6, "minute": 6}
